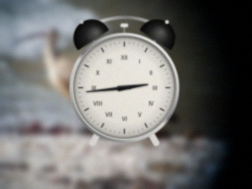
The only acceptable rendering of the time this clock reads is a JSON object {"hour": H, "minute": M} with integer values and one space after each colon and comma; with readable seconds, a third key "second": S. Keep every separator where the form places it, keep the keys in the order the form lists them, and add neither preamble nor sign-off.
{"hour": 2, "minute": 44}
